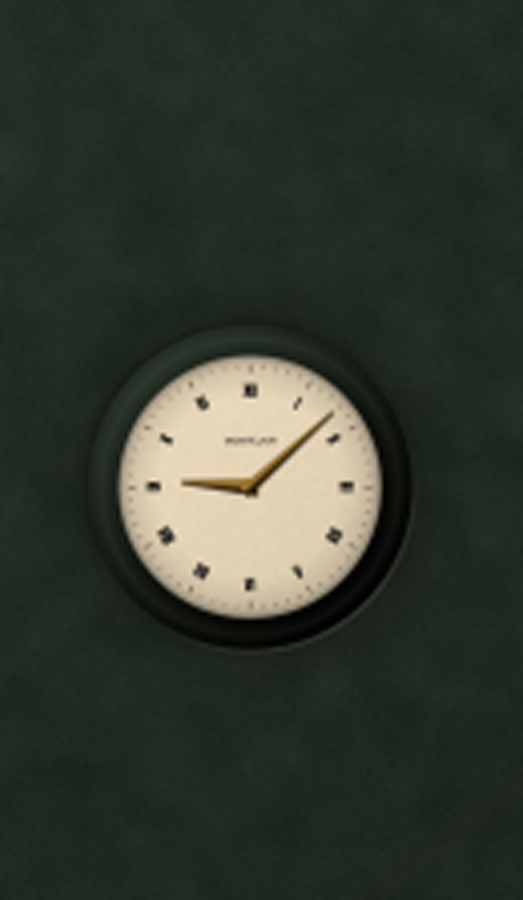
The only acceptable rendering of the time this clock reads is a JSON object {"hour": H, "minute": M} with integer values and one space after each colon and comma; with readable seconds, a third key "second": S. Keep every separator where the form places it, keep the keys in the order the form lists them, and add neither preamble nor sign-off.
{"hour": 9, "minute": 8}
